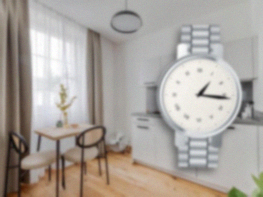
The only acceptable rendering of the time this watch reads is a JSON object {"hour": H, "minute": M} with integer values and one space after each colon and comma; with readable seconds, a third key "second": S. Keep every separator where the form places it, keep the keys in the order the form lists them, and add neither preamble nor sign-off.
{"hour": 1, "minute": 16}
